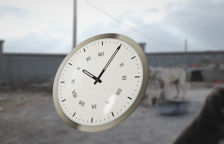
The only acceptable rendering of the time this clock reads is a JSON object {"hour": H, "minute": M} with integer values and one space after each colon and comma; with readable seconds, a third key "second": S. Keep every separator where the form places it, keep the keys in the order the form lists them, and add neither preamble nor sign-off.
{"hour": 10, "minute": 5}
